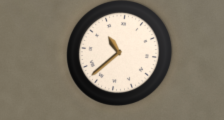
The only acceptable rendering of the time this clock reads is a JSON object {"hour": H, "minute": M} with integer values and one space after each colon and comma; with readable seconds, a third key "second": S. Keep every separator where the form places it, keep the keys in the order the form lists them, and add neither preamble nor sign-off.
{"hour": 10, "minute": 37}
